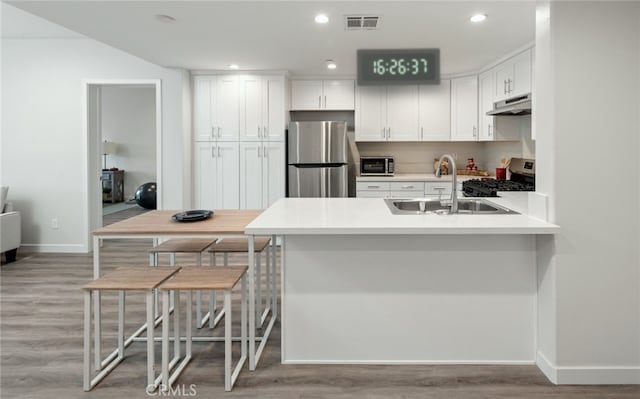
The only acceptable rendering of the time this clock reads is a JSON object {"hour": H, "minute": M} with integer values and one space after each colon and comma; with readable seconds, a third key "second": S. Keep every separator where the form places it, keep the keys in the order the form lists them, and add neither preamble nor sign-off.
{"hour": 16, "minute": 26, "second": 37}
